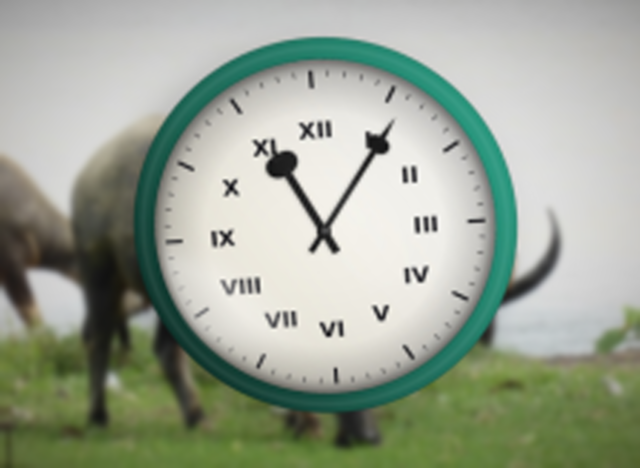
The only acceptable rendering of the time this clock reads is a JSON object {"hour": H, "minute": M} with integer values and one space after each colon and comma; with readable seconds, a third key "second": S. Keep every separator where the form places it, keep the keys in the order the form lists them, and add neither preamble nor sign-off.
{"hour": 11, "minute": 6}
